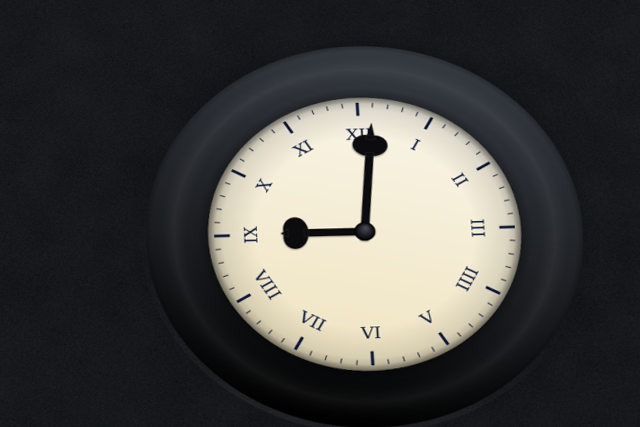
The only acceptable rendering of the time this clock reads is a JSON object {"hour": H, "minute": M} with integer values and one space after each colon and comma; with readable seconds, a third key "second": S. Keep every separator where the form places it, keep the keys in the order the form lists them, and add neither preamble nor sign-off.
{"hour": 9, "minute": 1}
